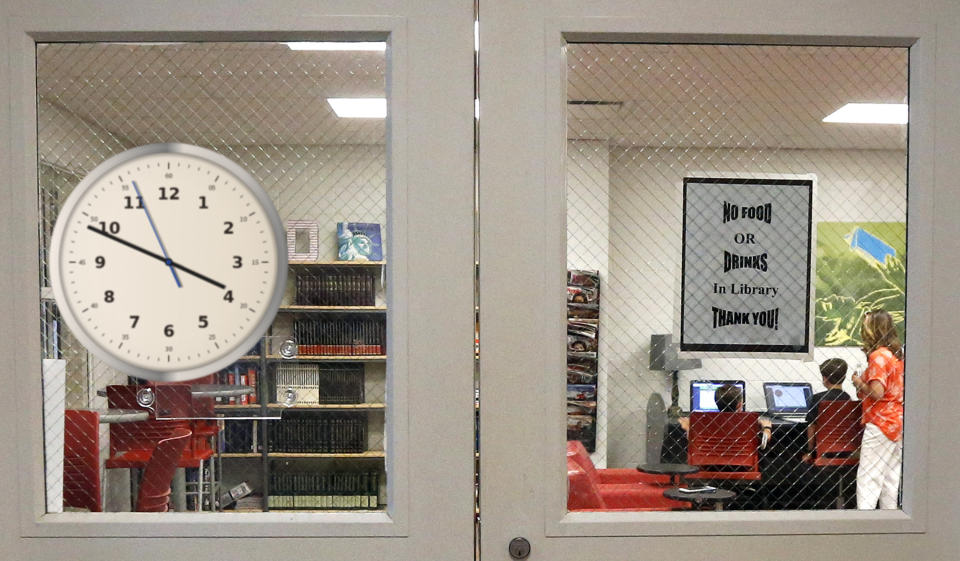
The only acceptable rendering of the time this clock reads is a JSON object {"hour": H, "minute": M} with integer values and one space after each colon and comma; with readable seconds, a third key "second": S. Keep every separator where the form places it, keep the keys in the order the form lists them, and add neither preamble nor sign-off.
{"hour": 3, "minute": 48, "second": 56}
